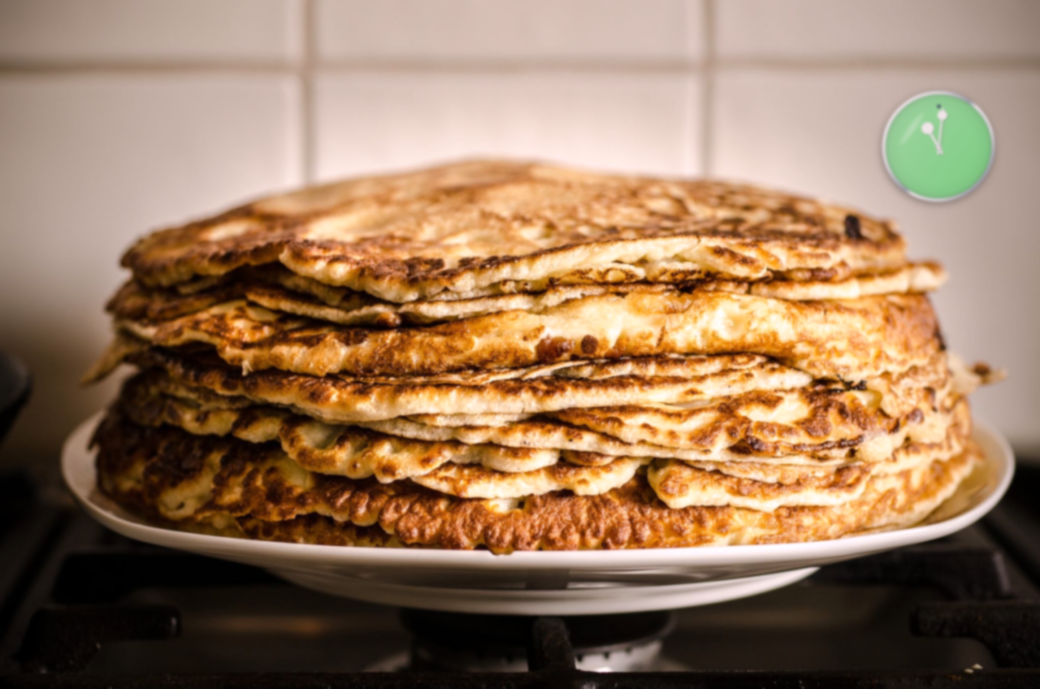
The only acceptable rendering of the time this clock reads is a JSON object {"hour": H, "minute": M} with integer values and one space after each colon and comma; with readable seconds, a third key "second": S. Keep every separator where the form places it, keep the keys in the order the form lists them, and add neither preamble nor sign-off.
{"hour": 11, "minute": 1}
